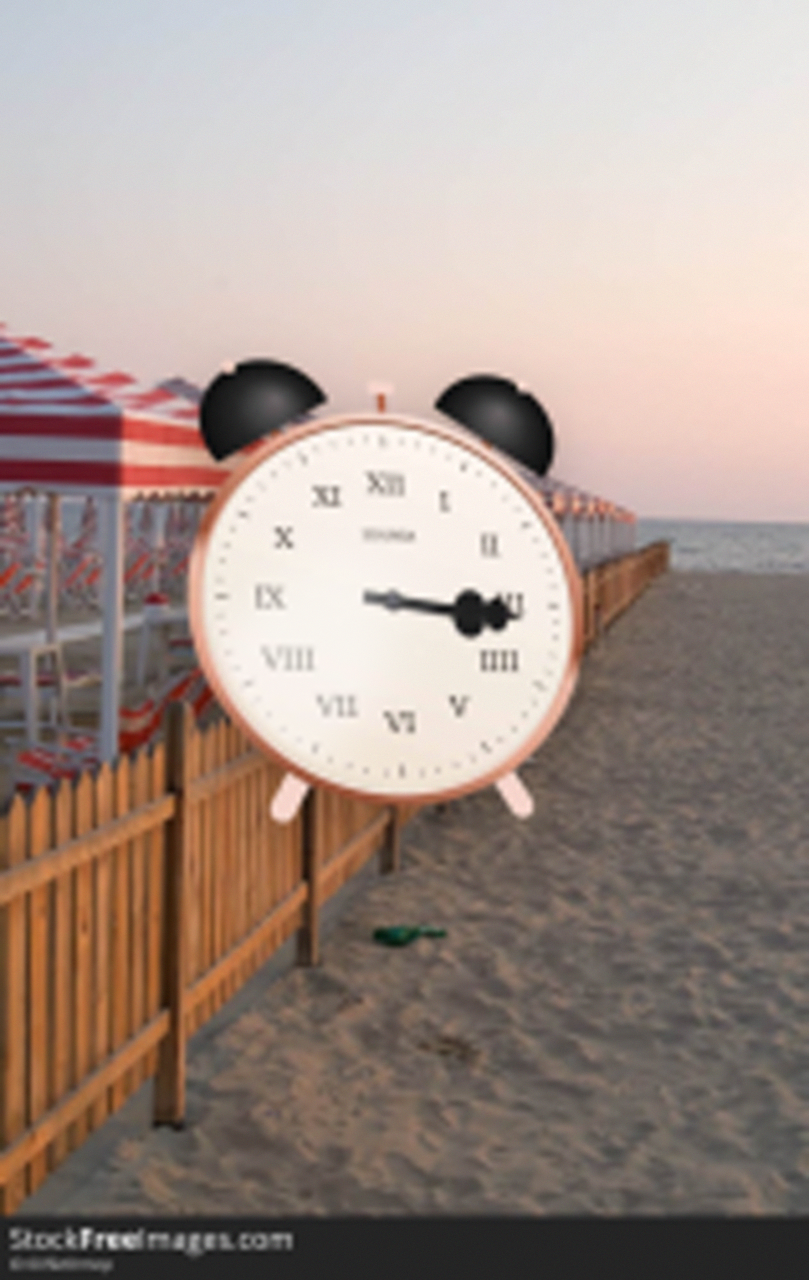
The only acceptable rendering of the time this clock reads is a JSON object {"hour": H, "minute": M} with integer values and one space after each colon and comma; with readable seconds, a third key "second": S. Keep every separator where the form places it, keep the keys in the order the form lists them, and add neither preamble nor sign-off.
{"hour": 3, "minute": 16}
